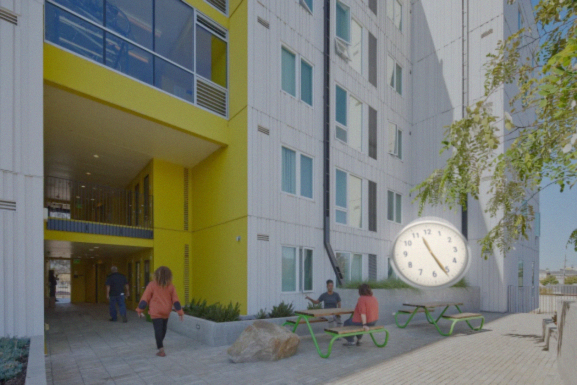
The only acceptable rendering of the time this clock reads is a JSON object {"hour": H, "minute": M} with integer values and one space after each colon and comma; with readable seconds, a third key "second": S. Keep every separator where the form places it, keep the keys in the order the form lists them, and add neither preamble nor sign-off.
{"hour": 11, "minute": 26}
